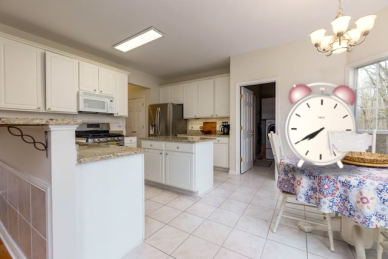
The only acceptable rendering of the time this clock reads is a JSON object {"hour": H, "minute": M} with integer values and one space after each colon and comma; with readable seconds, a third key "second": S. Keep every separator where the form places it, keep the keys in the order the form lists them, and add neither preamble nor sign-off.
{"hour": 7, "minute": 40}
